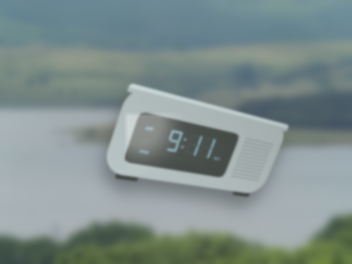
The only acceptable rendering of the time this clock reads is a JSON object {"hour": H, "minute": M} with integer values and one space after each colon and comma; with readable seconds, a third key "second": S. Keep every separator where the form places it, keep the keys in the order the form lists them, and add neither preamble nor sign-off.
{"hour": 9, "minute": 11}
